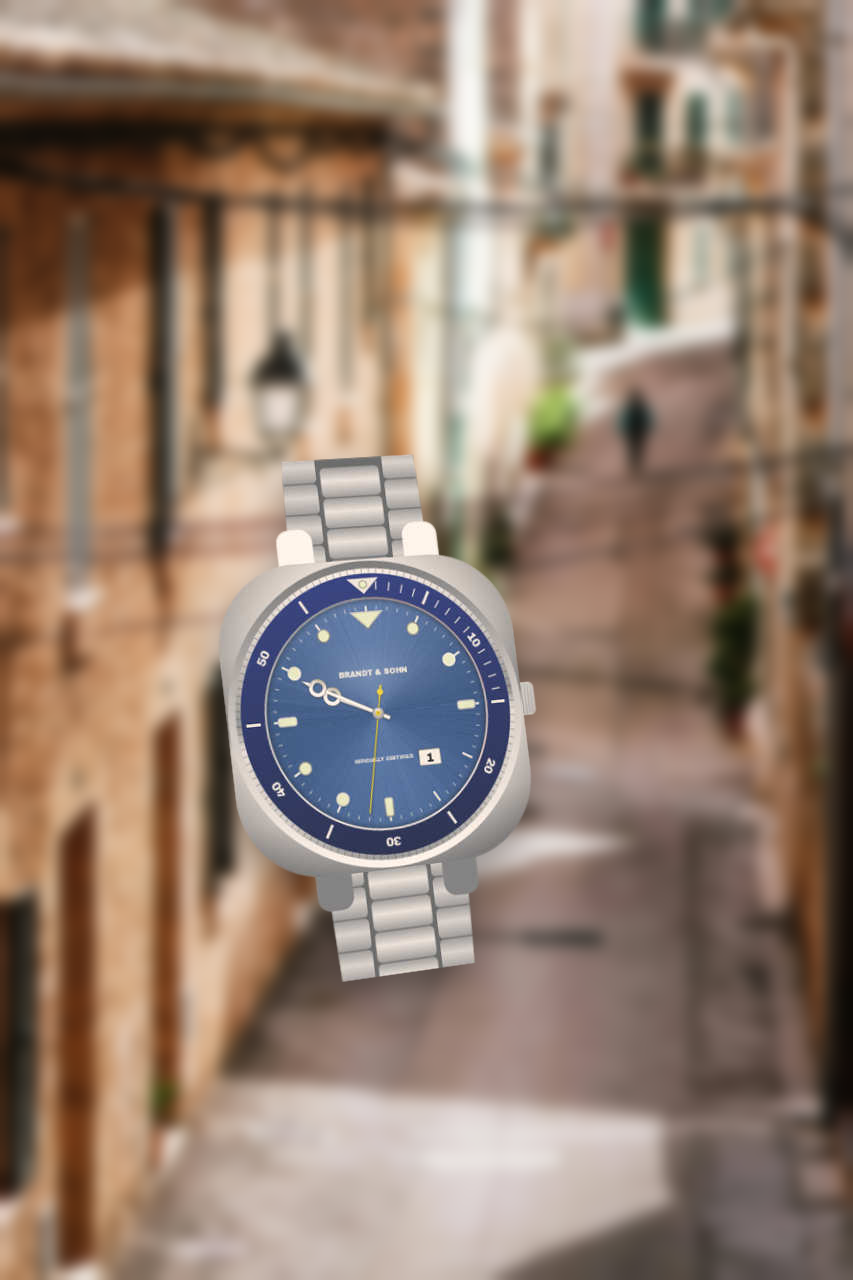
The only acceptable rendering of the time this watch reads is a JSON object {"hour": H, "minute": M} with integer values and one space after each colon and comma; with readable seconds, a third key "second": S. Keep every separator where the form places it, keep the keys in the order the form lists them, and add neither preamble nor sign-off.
{"hour": 9, "minute": 49, "second": 32}
